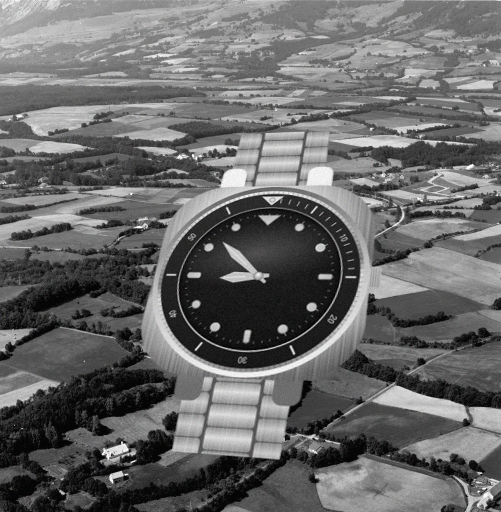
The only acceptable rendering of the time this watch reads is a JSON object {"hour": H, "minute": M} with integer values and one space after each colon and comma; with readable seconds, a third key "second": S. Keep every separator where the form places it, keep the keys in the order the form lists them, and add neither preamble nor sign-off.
{"hour": 8, "minute": 52}
